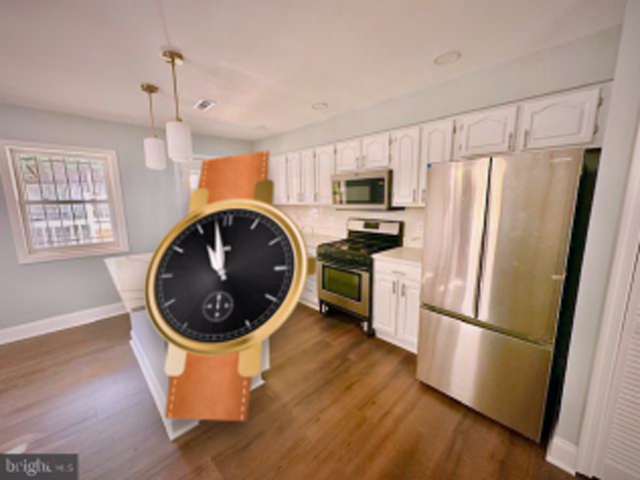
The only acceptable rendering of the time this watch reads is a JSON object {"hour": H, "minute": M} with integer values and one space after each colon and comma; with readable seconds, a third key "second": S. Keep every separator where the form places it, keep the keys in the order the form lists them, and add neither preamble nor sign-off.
{"hour": 10, "minute": 58}
